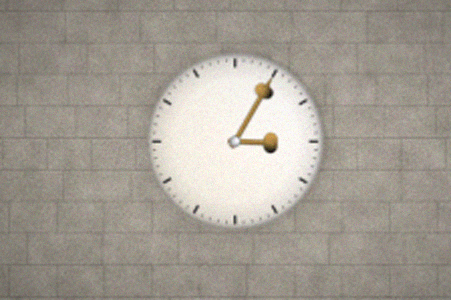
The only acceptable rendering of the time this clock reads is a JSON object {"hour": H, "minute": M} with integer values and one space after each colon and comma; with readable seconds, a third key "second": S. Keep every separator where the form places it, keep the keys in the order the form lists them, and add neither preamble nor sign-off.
{"hour": 3, "minute": 5}
